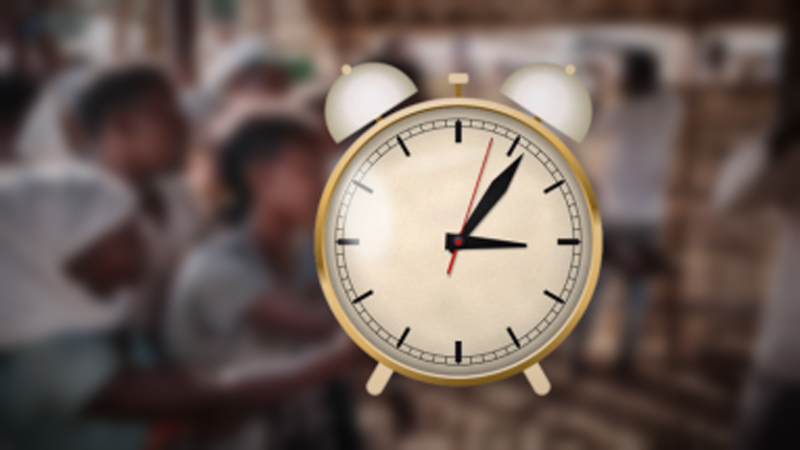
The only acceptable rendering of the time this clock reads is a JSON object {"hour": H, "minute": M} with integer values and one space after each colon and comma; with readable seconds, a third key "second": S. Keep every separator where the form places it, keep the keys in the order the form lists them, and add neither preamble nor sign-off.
{"hour": 3, "minute": 6, "second": 3}
